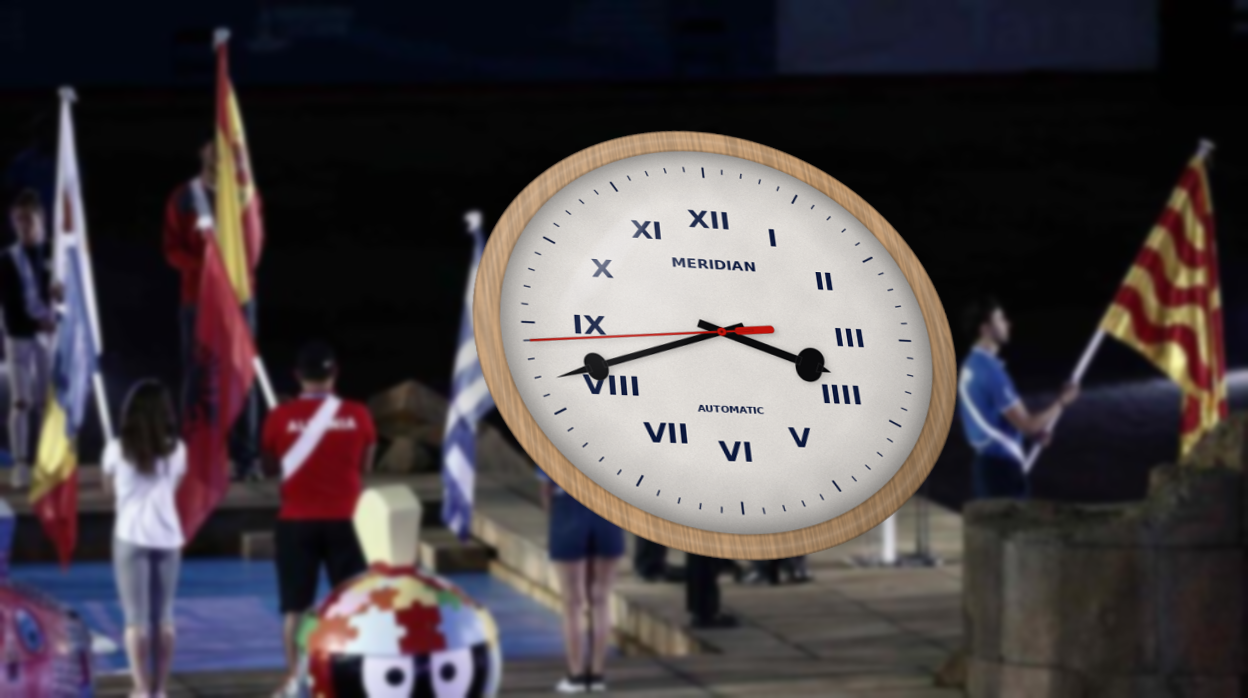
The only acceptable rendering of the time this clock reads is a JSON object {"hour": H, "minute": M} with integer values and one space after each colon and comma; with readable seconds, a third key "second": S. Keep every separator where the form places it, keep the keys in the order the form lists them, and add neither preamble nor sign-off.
{"hour": 3, "minute": 41, "second": 44}
